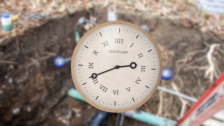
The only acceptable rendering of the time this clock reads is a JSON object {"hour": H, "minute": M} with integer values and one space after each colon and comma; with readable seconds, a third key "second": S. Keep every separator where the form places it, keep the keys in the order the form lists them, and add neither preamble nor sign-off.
{"hour": 2, "minute": 41}
